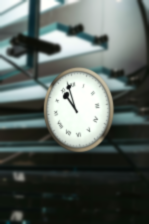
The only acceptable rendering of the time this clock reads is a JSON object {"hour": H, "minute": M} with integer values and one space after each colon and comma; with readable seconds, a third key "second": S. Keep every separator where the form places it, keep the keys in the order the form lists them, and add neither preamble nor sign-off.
{"hour": 10, "minute": 58}
